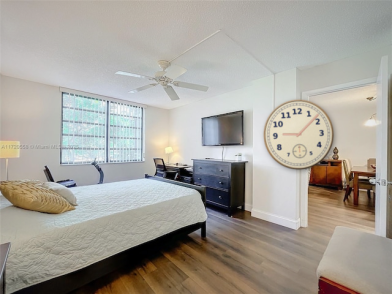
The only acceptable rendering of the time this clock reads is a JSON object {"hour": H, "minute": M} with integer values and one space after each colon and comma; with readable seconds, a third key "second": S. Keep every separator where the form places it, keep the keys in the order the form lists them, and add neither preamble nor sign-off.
{"hour": 9, "minute": 8}
